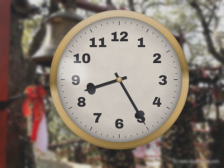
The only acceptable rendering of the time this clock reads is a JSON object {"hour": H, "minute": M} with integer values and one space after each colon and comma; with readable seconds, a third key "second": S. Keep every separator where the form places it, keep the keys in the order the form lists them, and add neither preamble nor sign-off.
{"hour": 8, "minute": 25}
